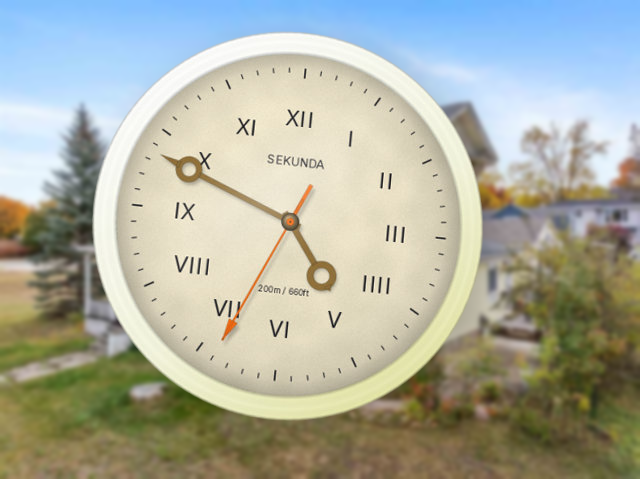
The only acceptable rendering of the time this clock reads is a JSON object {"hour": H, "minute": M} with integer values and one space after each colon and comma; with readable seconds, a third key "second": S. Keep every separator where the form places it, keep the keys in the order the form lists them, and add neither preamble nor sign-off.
{"hour": 4, "minute": 48, "second": 34}
